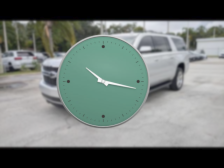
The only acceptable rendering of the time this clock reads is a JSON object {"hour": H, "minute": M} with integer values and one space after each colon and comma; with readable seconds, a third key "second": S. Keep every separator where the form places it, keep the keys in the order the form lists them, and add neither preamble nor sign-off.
{"hour": 10, "minute": 17}
